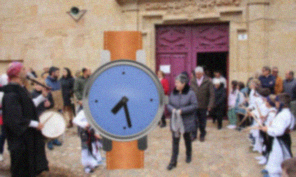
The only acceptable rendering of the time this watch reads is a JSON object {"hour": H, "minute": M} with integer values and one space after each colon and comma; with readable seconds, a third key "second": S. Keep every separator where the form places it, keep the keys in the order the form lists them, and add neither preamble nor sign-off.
{"hour": 7, "minute": 28}
